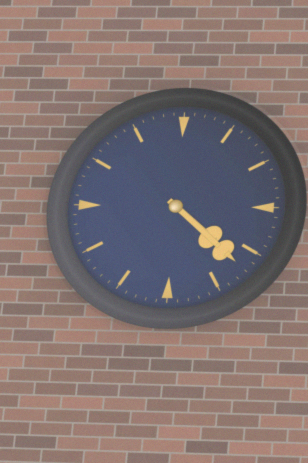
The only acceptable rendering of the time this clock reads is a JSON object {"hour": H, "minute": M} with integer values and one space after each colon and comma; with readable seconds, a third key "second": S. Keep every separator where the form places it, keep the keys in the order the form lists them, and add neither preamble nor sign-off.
{"hour": 4, "minute": 22}
